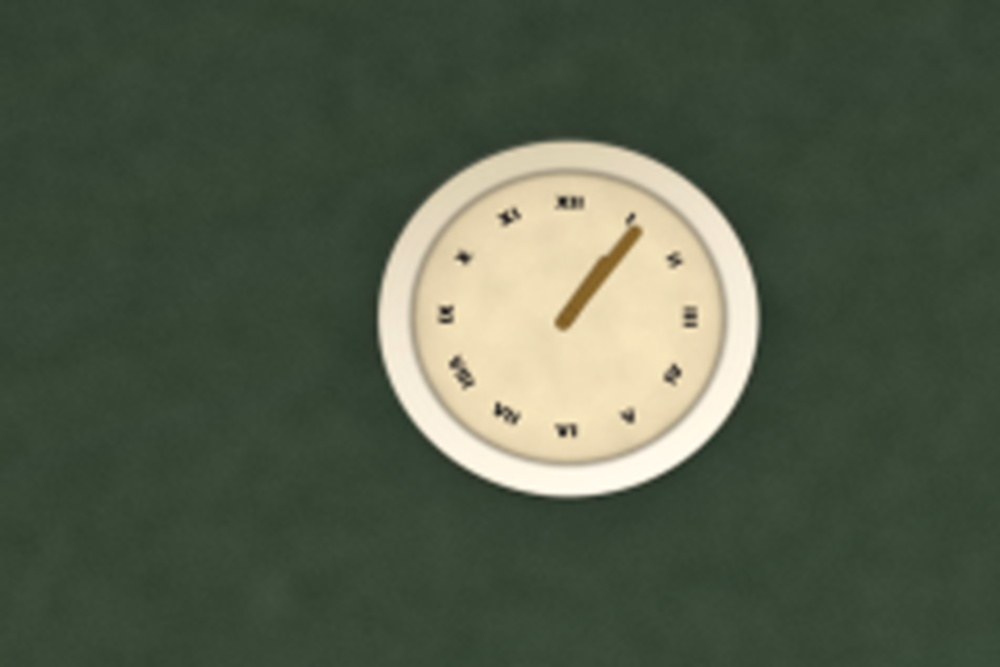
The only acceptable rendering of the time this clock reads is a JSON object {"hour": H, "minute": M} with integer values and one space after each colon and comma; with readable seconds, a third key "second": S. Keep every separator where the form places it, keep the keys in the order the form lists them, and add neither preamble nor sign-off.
{"hour": 1, "minute": 6}
